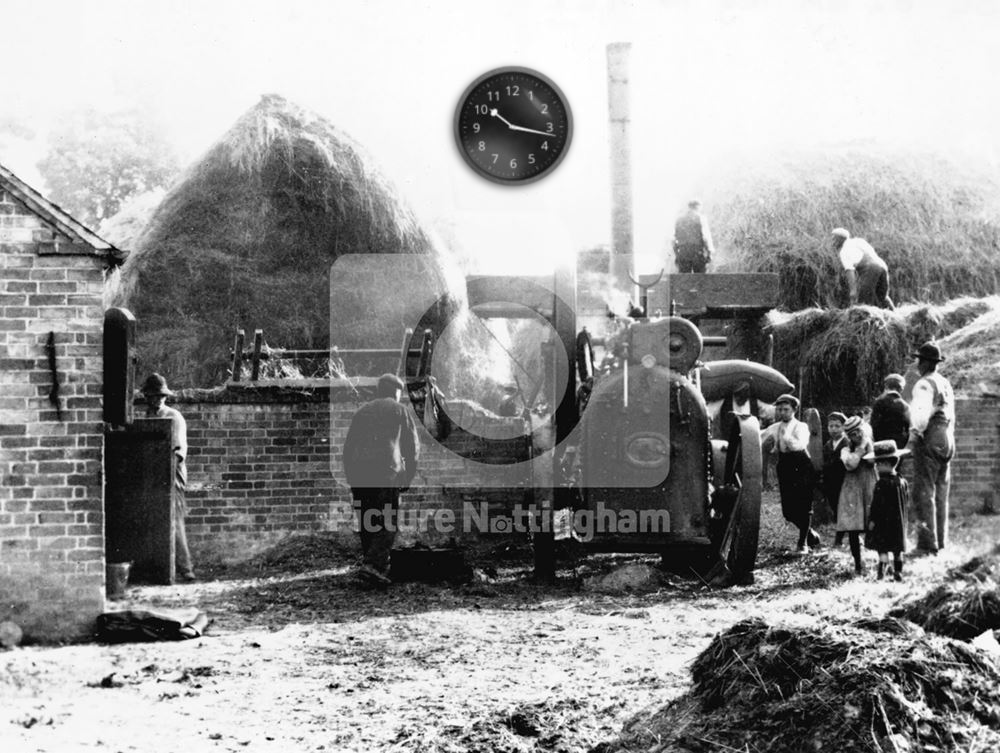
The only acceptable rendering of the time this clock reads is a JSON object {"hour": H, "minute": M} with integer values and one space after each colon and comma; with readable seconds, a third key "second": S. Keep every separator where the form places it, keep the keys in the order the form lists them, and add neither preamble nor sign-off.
{"hour": 10, "minute": 17}
